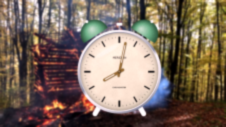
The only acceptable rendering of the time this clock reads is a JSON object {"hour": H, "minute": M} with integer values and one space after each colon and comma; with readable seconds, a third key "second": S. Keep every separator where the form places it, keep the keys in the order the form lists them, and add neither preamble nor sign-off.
{"hour": 8, "minute": 2}
